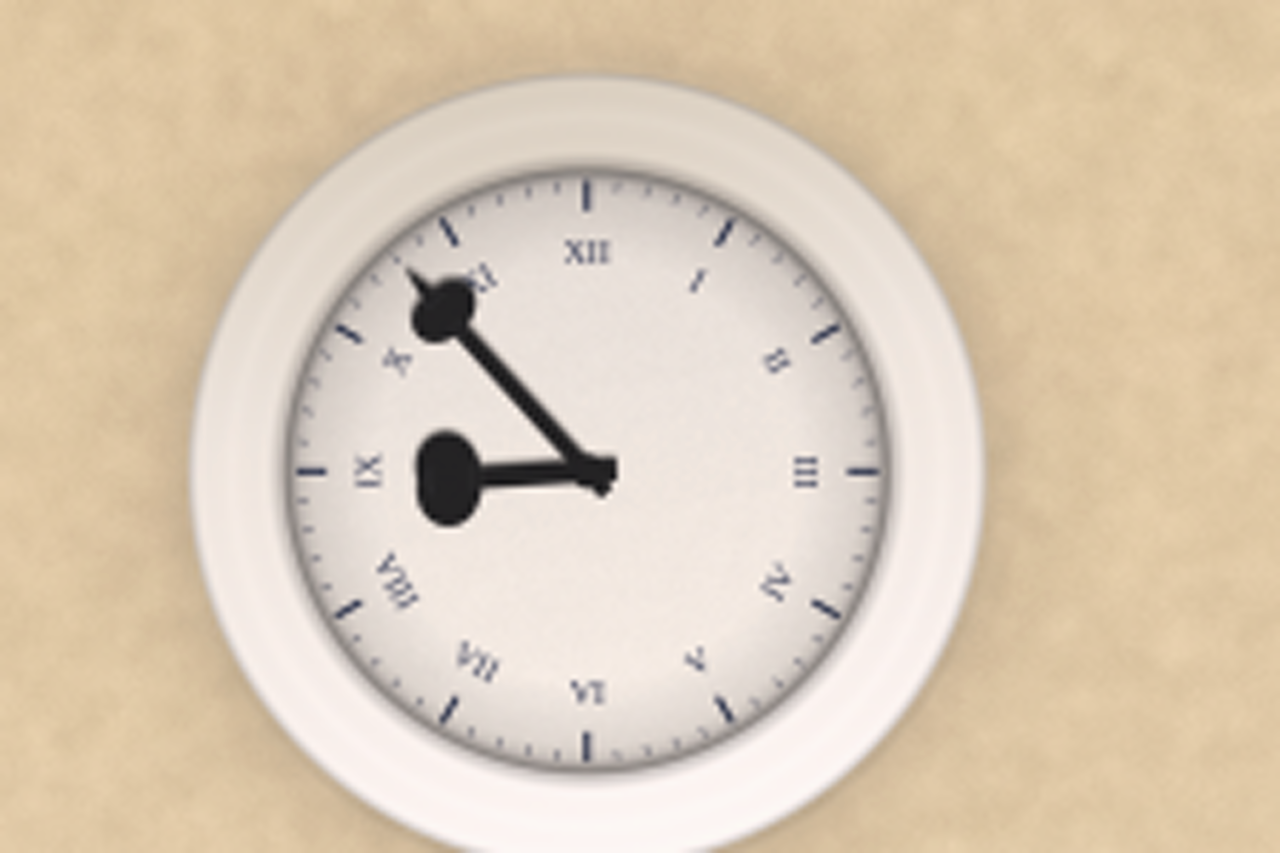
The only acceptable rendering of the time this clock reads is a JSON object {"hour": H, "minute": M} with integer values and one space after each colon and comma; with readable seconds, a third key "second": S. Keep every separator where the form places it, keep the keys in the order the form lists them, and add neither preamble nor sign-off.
{"hour": 8, "minute": 53}
